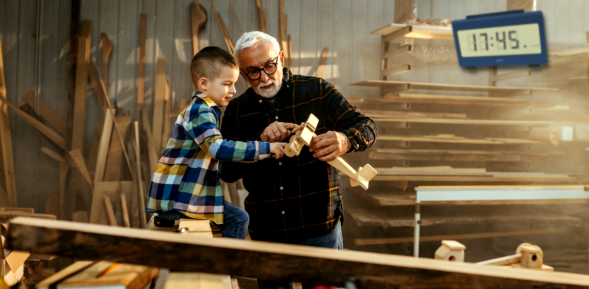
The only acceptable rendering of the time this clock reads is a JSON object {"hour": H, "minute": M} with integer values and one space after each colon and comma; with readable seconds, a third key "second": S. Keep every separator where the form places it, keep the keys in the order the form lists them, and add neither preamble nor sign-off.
{"hour": 17, "minute": 45}
